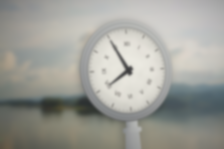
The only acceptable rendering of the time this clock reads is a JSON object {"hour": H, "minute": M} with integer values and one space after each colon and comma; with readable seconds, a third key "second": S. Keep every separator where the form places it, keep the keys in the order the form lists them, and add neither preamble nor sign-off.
{"hour": 7, "minute": 55}
